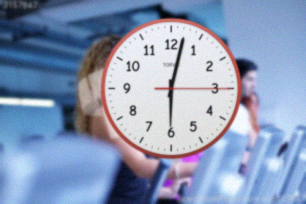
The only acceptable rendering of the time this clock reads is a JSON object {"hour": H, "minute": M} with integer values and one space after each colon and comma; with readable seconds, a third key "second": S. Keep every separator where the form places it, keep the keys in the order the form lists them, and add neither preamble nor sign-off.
{"hour": 6, "minute": 2, "second": 15}
